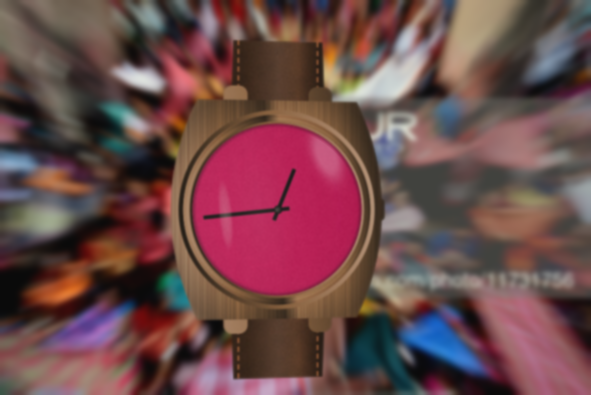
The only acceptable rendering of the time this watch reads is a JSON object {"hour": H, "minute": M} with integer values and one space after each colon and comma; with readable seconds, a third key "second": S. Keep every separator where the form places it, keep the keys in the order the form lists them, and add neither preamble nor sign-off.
{"hour": 12, "minute": 44}
